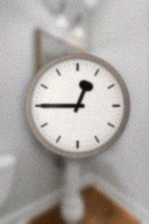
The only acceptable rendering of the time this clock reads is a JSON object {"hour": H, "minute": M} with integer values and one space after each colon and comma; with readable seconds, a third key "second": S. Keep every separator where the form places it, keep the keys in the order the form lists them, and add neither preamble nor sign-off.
{"hour": 12, "minute": 45}
